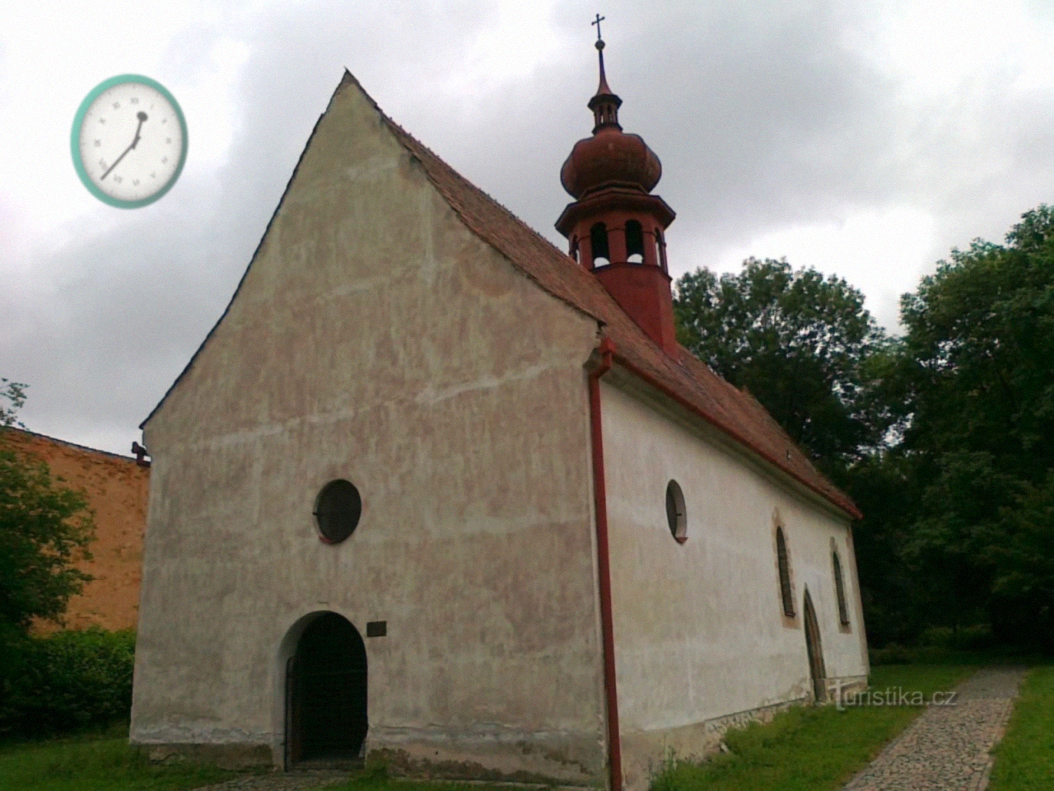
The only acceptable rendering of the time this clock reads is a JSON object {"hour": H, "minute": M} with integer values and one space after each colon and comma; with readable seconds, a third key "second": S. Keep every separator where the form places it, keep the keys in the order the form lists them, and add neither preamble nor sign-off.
{"hour": 12, "minute": 38}
